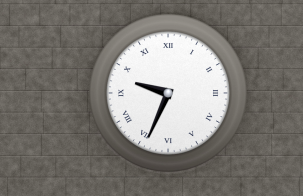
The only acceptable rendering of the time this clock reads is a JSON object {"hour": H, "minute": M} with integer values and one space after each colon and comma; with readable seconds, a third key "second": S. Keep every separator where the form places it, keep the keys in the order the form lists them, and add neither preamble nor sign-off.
{"hour": 9, "minute": 34}
